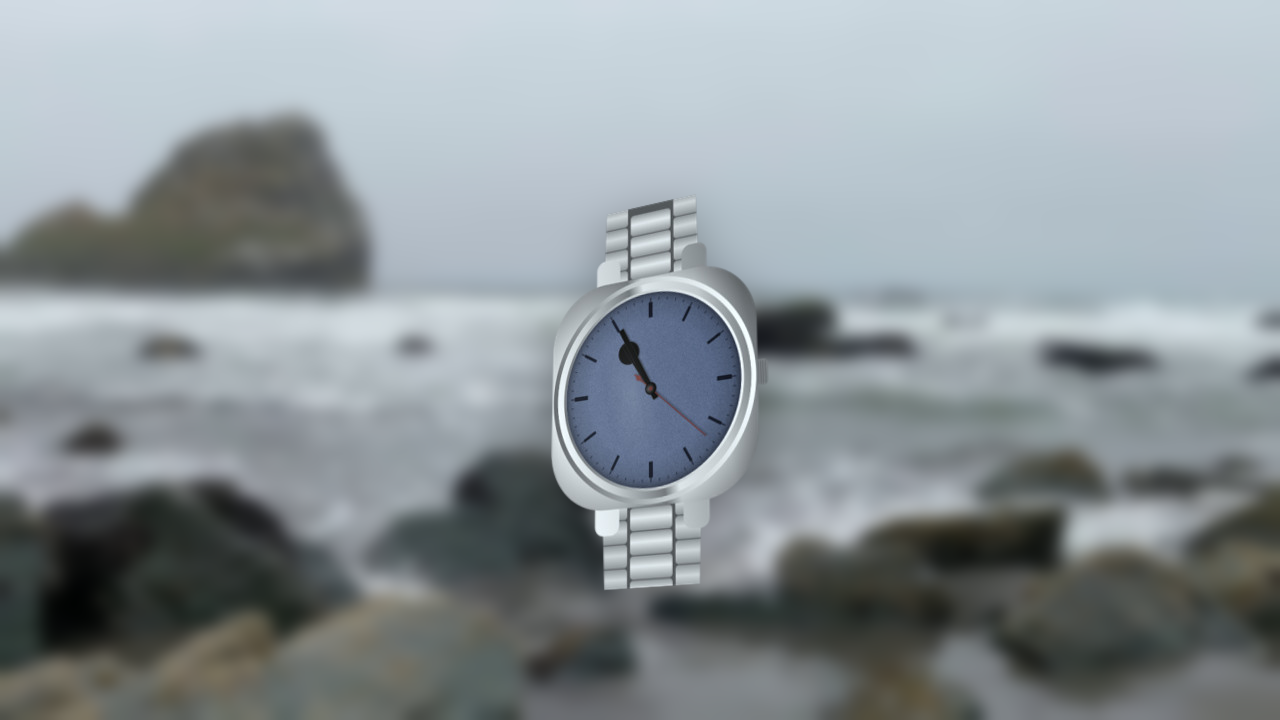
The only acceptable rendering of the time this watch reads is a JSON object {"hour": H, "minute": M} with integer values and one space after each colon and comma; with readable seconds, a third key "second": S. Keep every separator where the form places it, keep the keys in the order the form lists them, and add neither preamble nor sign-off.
{"hour": 10, "minute": 55, "second": 22}
